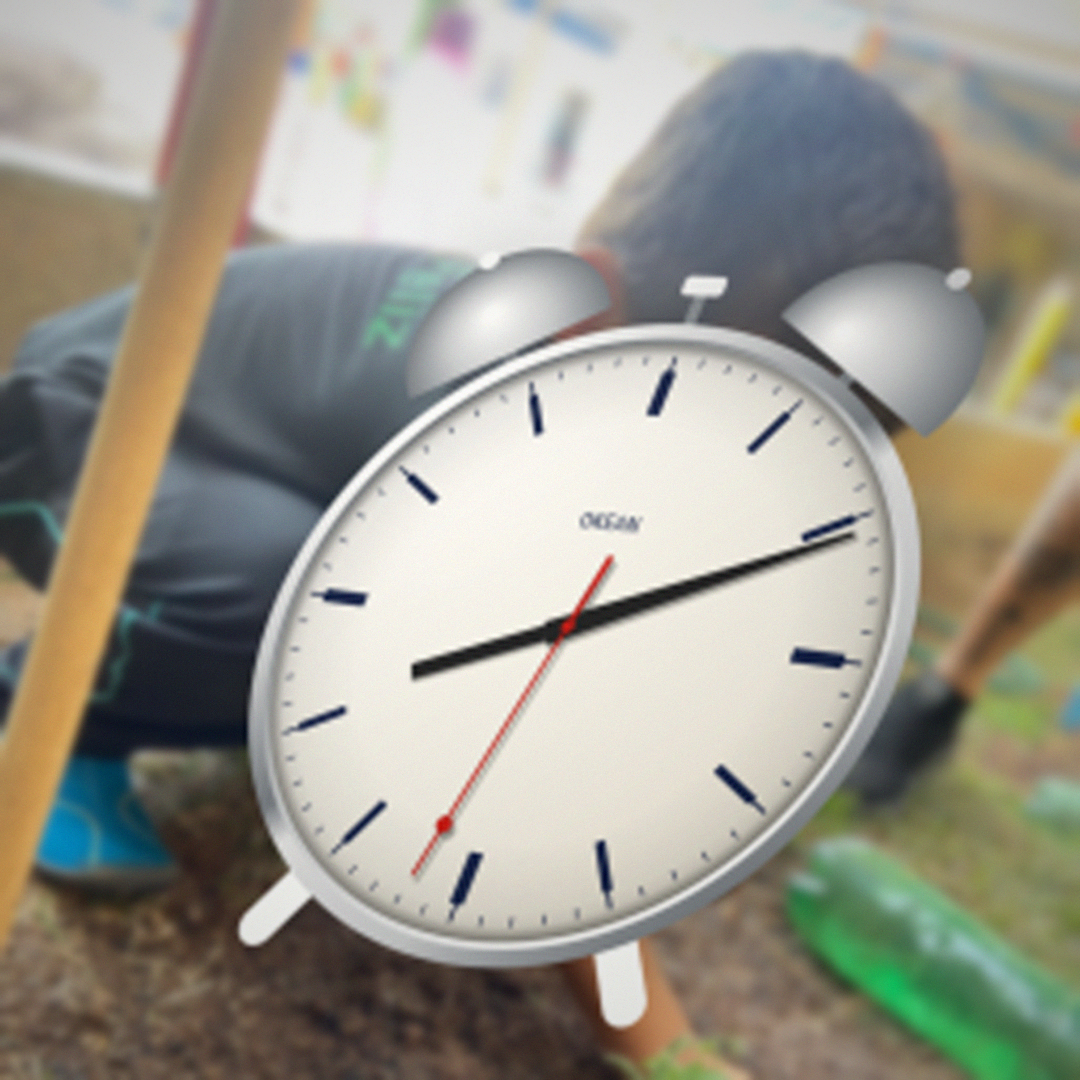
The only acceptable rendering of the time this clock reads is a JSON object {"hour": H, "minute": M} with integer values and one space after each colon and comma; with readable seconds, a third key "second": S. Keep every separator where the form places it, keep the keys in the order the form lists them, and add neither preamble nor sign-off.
{"hour": 8, "minute": 10, "second": 32}
